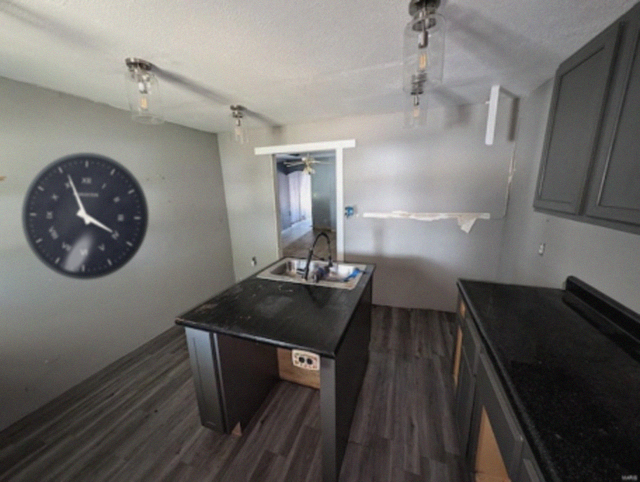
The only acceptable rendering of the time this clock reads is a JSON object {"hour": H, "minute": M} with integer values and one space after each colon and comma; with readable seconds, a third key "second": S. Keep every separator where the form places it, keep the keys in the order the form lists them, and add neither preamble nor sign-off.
{"hour": 3, "minute": 56}
